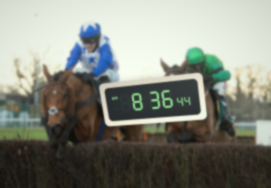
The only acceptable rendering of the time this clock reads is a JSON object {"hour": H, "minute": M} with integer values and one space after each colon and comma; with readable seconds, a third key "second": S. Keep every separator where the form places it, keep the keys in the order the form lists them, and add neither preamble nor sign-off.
{"hour": 8, "minute": 36}
